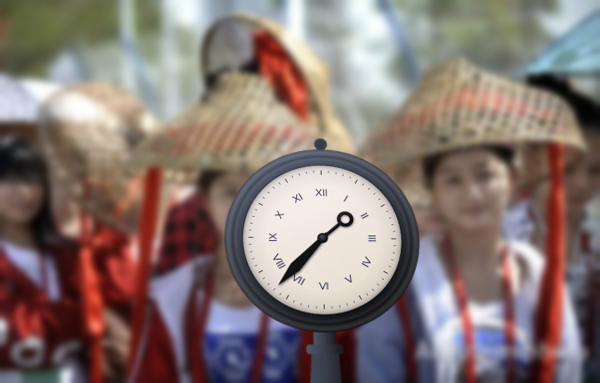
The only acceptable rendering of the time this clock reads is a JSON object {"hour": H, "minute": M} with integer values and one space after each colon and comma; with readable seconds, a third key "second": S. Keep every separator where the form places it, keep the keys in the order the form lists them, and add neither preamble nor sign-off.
{"hour": 1, "minute": 37}
